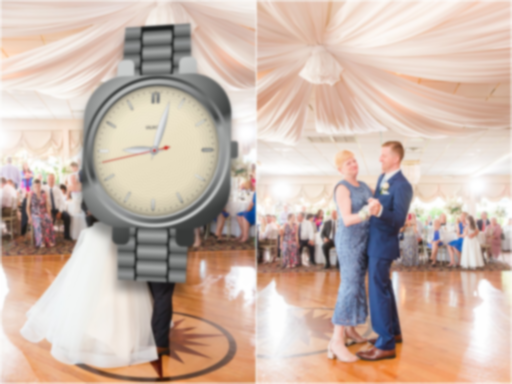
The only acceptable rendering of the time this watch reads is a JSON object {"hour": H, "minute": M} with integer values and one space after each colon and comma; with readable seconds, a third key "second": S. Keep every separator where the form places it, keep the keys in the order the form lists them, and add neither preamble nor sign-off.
{"hour": 9, "minute": 2, "second": 43}
